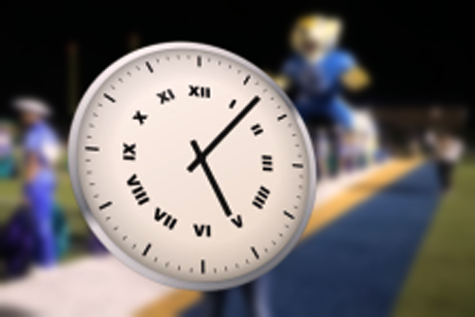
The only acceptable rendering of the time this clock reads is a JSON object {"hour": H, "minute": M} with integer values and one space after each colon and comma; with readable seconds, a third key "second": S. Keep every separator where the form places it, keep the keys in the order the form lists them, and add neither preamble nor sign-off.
{"hour": 5, "minute": 7}
